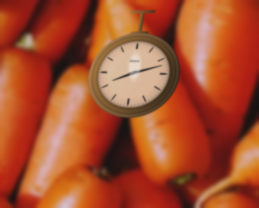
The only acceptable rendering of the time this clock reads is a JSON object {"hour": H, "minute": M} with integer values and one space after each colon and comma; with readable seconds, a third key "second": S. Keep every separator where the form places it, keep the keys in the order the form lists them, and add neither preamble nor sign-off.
{"hour": 8, "minute": 12}
